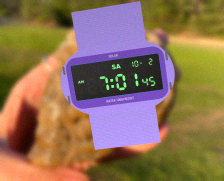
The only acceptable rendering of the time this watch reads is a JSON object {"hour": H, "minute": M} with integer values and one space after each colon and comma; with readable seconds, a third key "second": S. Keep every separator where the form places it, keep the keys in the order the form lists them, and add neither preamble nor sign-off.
{"hour": 7, "minute": 1, "second": 45}
